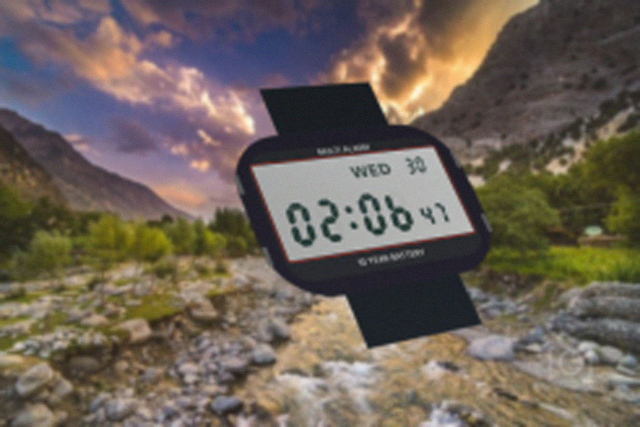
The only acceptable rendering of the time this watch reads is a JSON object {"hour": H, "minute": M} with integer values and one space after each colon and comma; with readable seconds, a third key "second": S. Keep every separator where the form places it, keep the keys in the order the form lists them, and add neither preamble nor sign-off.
{"hour": 2, "minute": 6, "second": 47}
